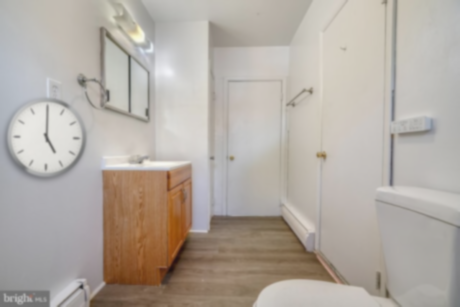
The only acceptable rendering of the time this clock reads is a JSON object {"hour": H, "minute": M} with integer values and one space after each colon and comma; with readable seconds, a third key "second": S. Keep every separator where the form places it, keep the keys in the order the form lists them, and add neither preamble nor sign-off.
{"hour": 5, "minute": 0}
